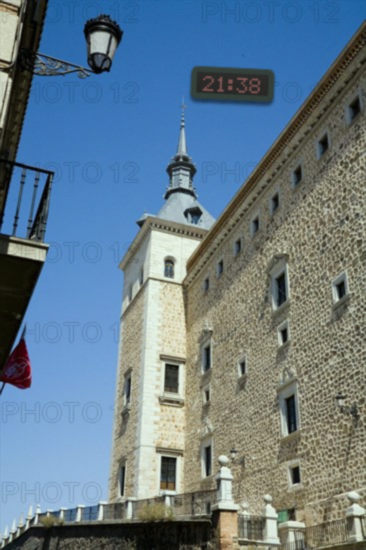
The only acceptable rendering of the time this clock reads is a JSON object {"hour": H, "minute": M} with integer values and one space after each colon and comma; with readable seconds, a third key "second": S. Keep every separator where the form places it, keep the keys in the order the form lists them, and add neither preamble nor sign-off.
{"hour": 21, "minute": 38}
